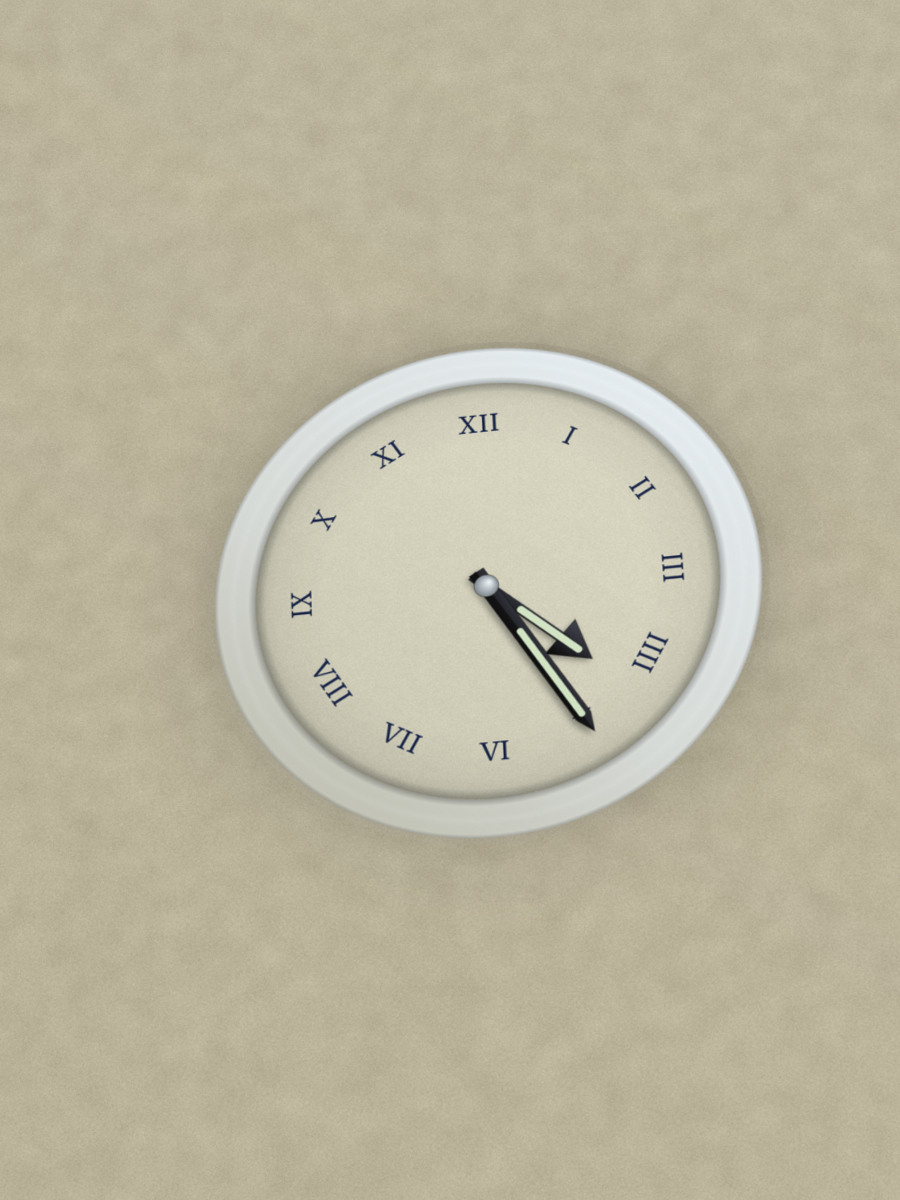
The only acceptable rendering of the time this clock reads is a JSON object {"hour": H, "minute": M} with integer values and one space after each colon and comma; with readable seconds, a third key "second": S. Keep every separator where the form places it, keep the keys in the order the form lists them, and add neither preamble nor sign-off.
{"hour": 4, "minute": 25}
